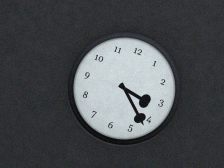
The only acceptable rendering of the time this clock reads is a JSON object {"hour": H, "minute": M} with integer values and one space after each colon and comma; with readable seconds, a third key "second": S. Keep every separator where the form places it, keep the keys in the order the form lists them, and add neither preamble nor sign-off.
{"hour": 3, "minute": 22}
